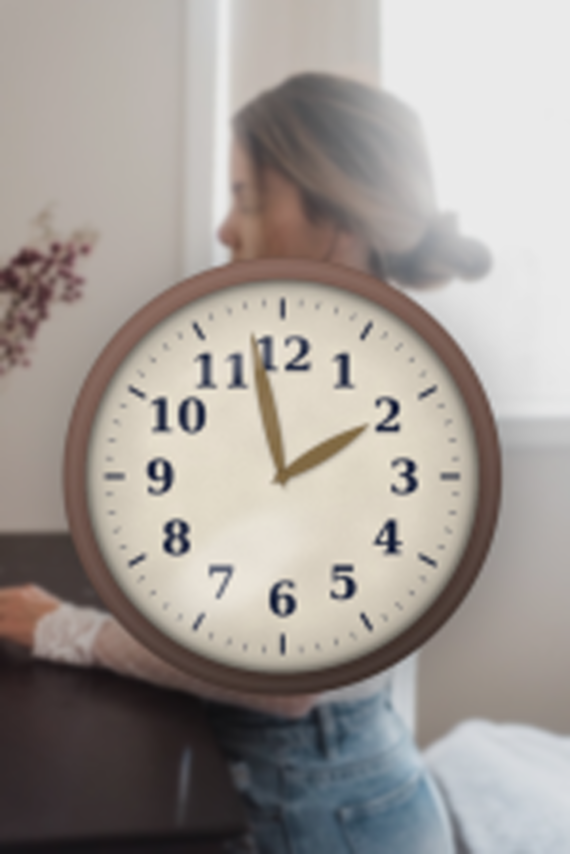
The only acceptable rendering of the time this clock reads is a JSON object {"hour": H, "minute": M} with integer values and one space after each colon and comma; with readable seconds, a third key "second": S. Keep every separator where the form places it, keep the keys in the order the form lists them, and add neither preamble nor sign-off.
{"hour": 1, "minute": 58}
